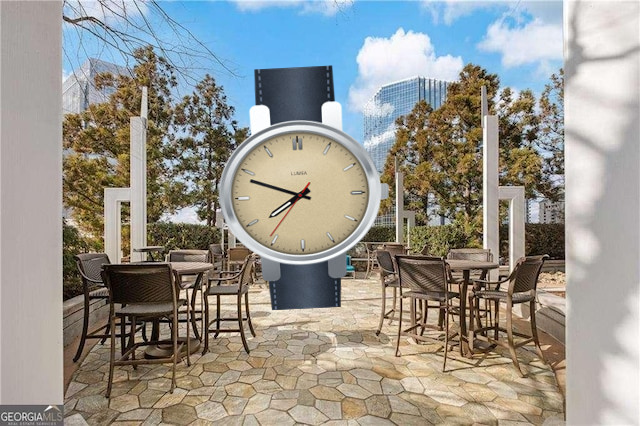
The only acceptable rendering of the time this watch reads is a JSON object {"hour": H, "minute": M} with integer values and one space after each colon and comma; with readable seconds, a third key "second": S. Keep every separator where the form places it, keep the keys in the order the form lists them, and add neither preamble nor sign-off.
{"hour": 7, "minute": 48, "second": 36}
